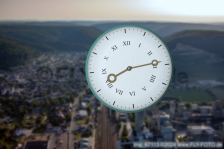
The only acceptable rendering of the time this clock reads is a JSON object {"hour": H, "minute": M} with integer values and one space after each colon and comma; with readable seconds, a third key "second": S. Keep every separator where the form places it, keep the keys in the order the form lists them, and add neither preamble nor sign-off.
{"hour": 8, "minute": 14}
